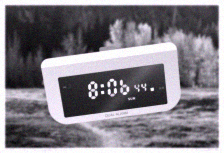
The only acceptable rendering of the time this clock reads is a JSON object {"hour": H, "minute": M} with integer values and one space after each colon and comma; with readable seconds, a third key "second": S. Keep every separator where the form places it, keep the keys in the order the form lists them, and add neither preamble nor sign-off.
{"hour": 8, "minute": 6, "second": 44}
